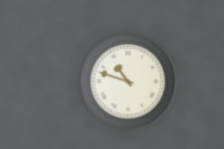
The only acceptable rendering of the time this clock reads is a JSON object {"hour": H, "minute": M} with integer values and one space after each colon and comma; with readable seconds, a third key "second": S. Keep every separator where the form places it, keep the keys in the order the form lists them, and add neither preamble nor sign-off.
{"hour": 10, "minute": 48}
